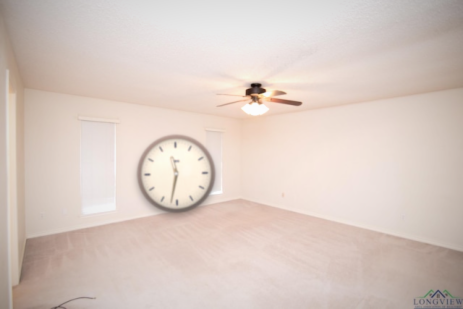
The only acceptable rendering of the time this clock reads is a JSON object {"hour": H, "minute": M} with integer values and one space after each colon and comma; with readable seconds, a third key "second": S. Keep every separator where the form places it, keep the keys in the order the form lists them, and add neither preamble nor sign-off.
{"hour": 11, "minute": 32}
